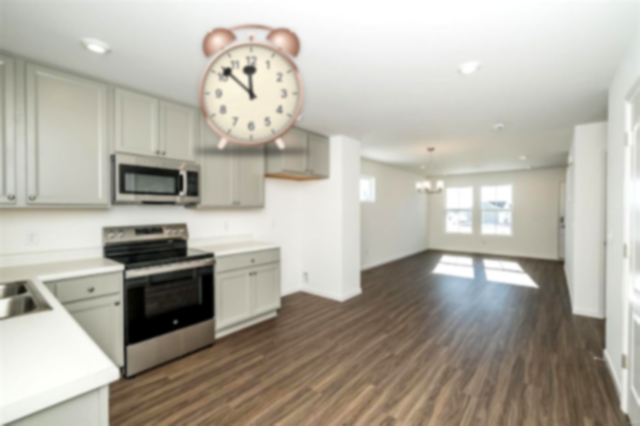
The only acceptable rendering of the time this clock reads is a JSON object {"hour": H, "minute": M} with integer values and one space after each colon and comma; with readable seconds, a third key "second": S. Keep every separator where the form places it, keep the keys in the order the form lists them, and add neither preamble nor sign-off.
{"hour": 11, "minute": 52}
